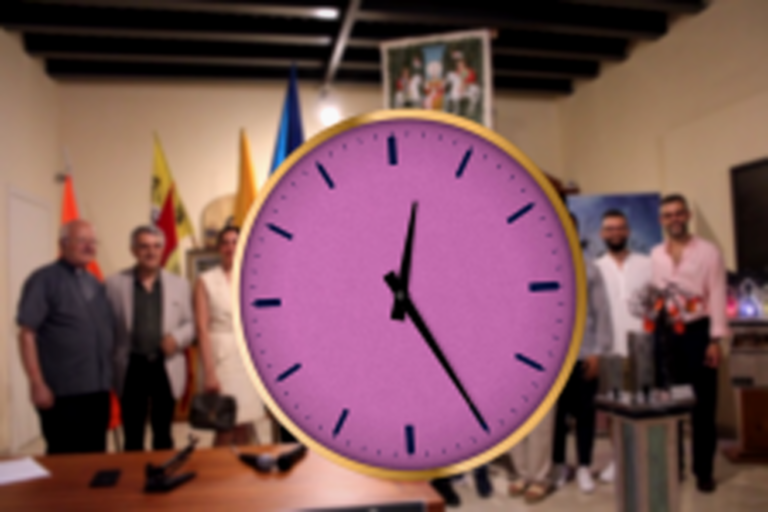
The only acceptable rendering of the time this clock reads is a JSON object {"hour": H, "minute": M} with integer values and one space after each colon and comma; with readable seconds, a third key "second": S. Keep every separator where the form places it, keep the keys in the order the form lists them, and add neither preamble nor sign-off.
{"hour": 12, "minute": 25}
